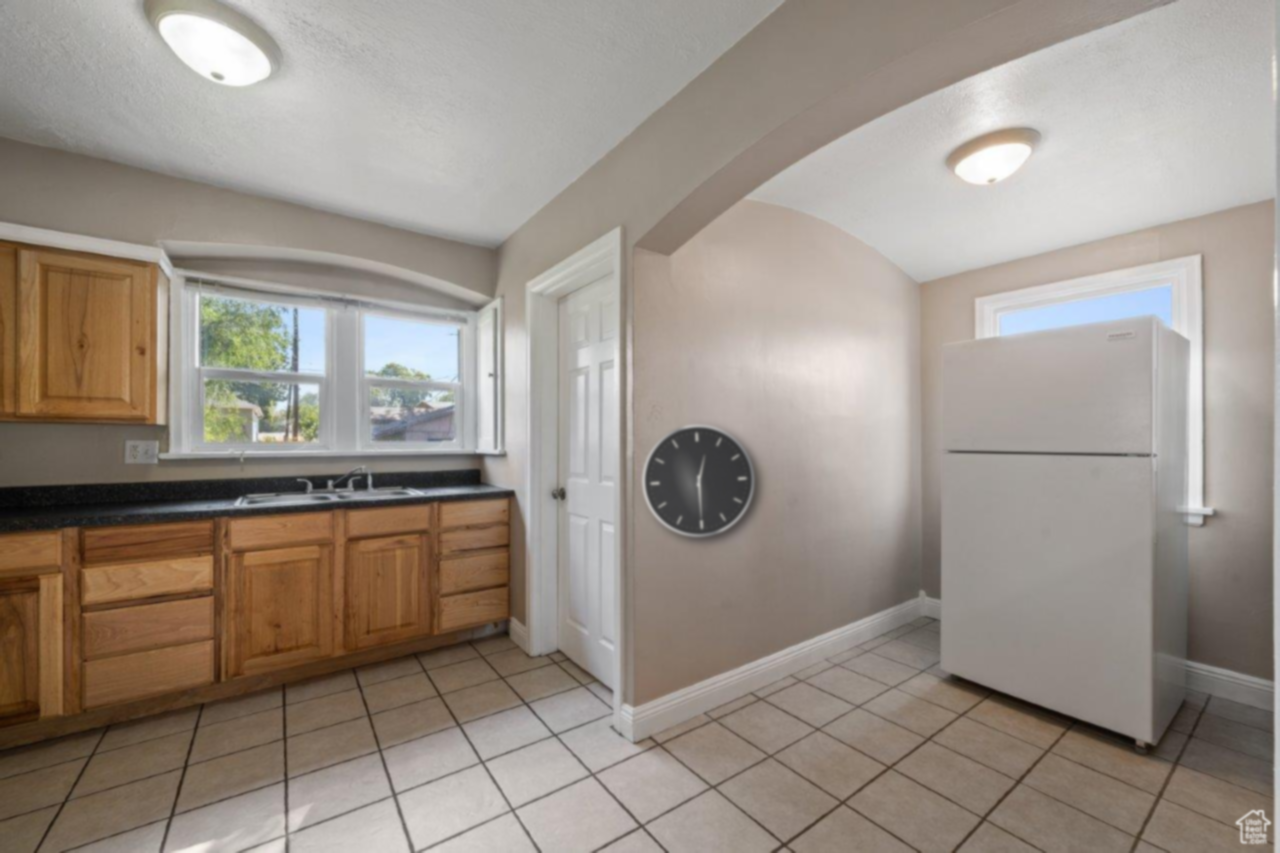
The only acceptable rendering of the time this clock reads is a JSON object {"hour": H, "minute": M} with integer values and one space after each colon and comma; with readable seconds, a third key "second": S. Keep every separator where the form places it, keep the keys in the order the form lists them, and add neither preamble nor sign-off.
{"hour": 12, "minute": 30}
